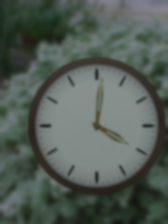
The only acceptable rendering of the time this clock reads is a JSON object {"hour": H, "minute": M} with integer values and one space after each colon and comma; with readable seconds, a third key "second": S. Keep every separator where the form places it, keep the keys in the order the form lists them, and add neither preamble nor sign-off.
{"hour": 4, "minute": 1}
